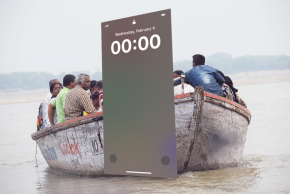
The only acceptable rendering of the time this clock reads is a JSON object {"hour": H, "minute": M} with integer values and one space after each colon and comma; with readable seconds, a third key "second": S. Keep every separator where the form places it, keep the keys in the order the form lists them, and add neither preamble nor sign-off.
{"hour": 0, "minute": 0}
